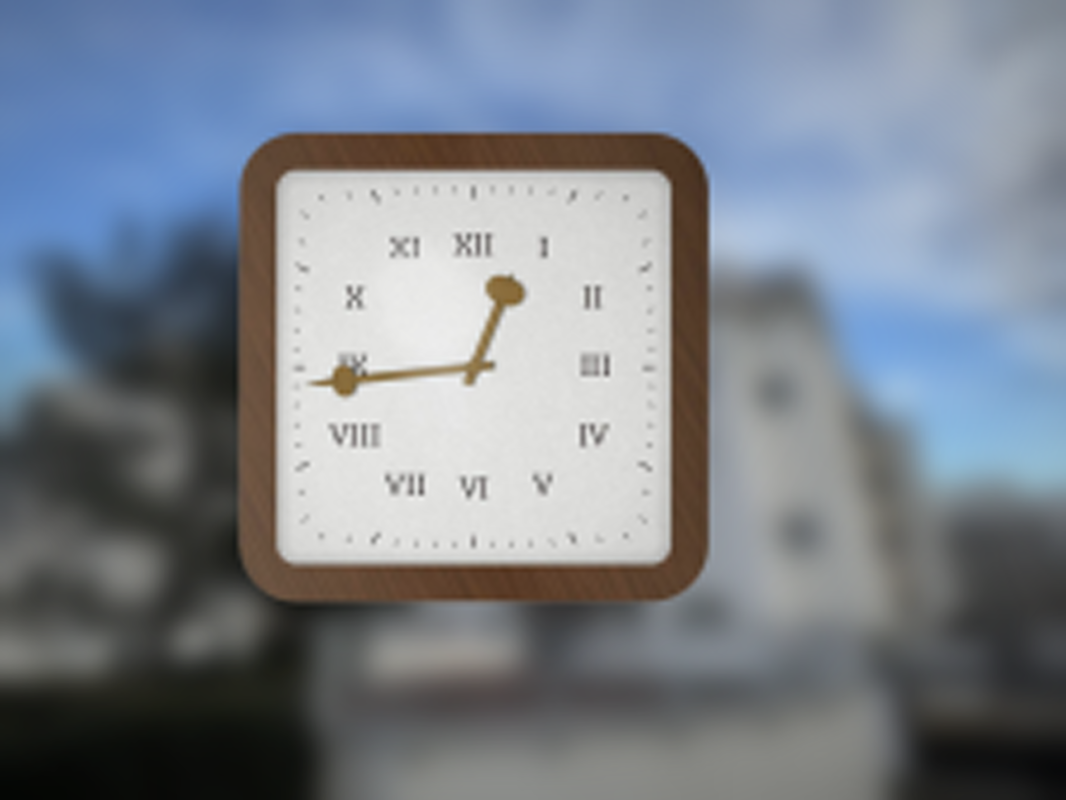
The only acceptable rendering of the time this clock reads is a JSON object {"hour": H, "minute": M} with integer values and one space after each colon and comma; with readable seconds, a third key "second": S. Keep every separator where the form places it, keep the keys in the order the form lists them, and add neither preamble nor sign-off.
{"hour": 12, "minute": 44}
